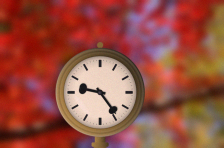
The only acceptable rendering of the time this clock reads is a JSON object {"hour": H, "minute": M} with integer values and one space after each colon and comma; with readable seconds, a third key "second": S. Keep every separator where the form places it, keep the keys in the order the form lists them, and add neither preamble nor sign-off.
{"hour": 9, "minute": 24}
